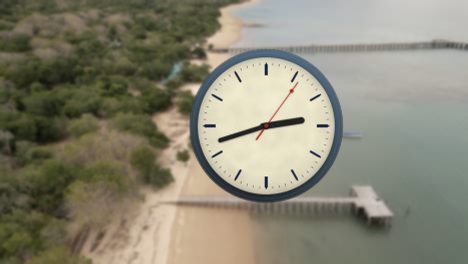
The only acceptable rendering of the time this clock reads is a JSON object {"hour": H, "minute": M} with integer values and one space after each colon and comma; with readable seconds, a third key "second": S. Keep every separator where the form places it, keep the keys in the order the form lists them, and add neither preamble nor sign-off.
{"hour": 2, "minute": 42, "second": 6}
